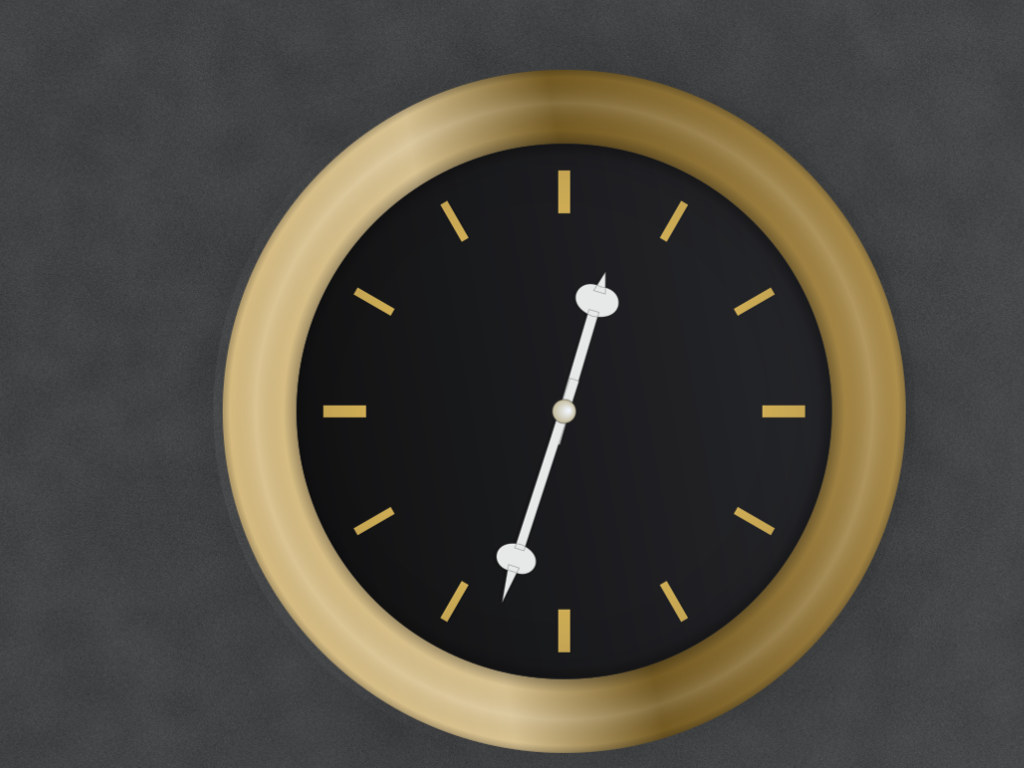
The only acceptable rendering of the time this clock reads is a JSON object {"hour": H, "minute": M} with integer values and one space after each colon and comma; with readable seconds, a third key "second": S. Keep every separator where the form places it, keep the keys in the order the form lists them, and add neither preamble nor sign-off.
{"hour": 12, "minute": 33}
